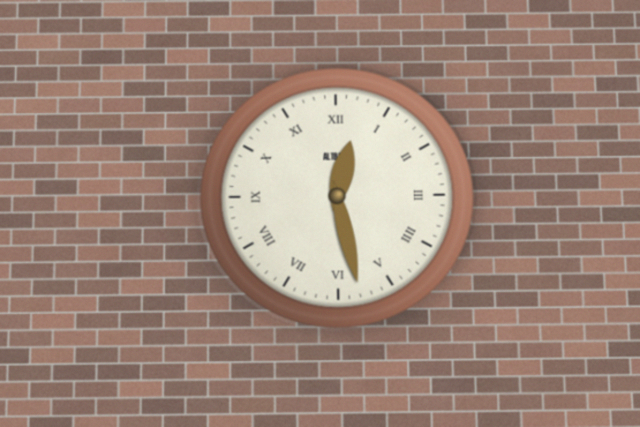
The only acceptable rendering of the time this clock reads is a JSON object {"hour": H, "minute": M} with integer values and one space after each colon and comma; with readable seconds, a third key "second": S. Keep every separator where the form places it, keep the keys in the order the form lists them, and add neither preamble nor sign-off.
{"hour": 12, "minute": 28}
